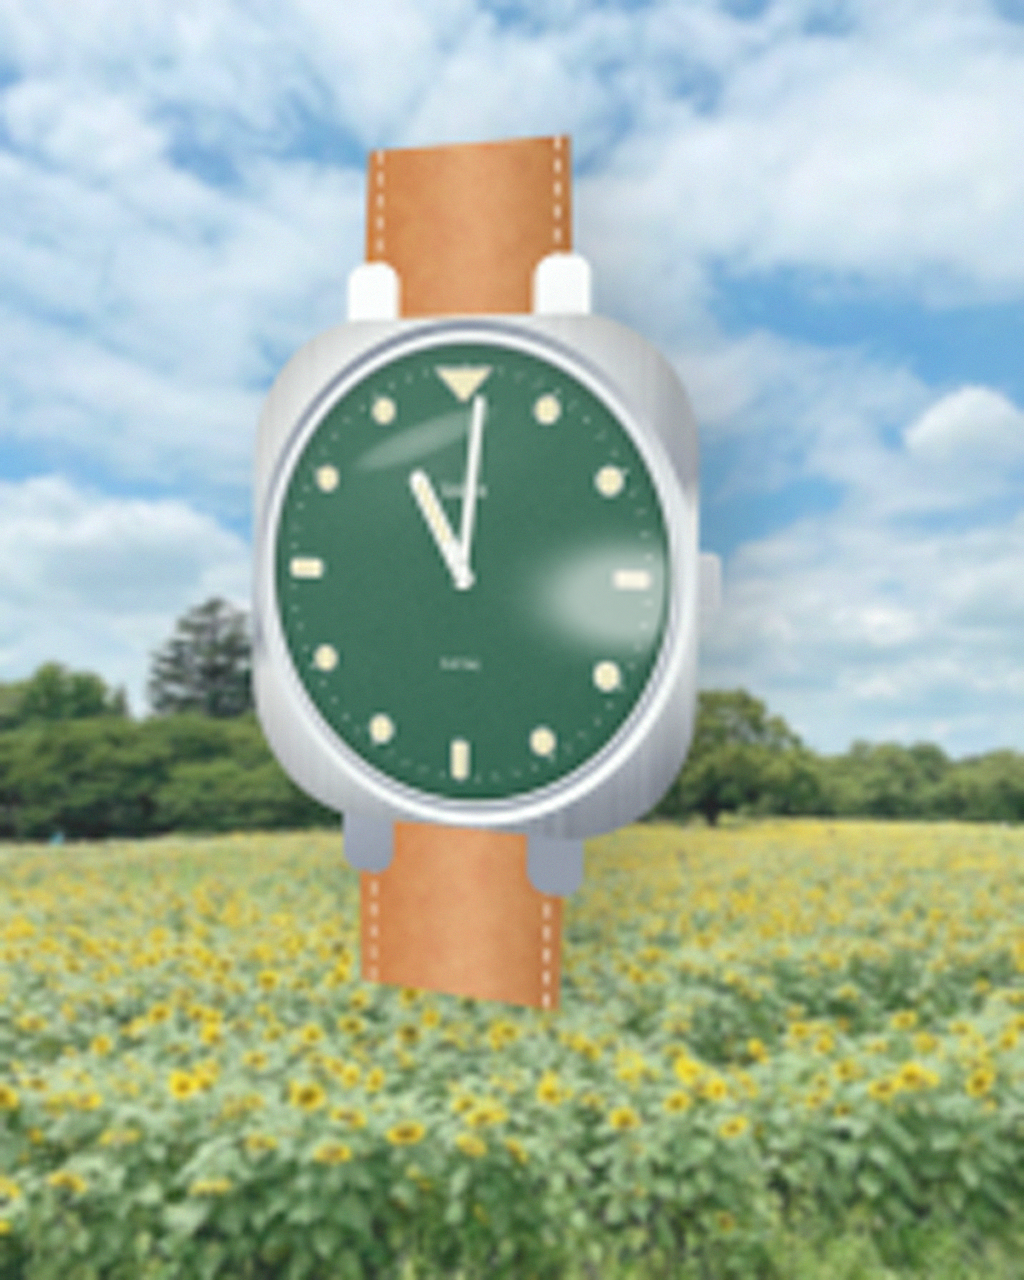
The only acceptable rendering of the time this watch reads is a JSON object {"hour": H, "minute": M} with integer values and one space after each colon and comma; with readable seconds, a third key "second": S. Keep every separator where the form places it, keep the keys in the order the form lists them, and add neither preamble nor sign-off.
{"hour": 11, "minute": 1}
